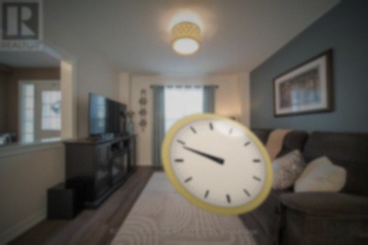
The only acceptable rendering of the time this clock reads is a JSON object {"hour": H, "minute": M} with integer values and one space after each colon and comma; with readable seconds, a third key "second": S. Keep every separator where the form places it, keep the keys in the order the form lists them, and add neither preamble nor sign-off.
{"hour": 9, "minute": 49}
